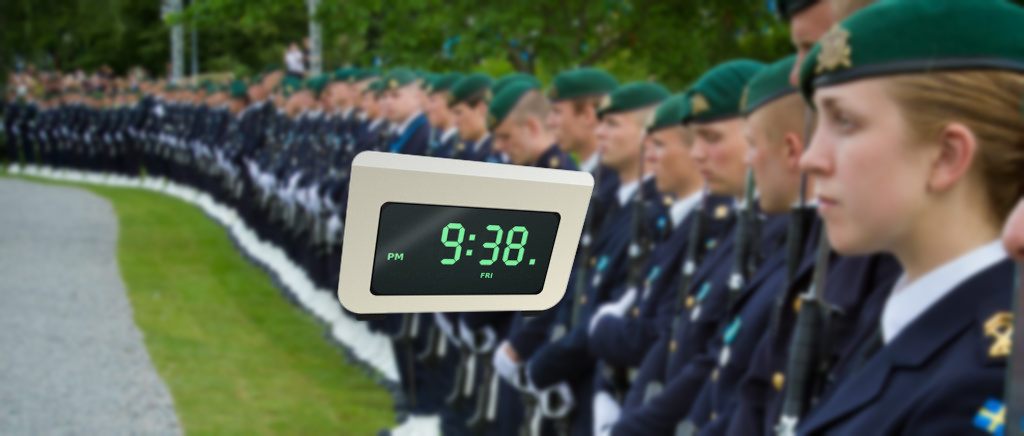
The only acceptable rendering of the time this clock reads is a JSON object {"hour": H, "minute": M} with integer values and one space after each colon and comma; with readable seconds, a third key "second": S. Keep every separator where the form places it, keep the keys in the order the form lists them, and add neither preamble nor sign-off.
{"hour": 9, "minute": 38}
